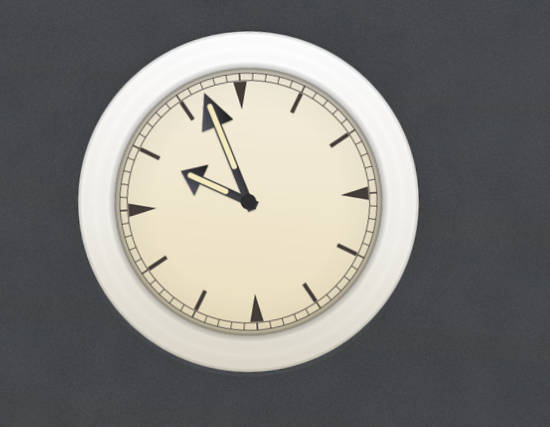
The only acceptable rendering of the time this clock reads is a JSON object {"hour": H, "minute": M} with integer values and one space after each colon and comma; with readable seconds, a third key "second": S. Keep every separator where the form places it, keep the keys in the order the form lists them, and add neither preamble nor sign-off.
{"hour": 9, "minute": 57}
